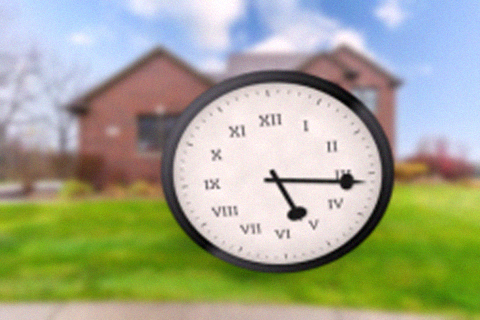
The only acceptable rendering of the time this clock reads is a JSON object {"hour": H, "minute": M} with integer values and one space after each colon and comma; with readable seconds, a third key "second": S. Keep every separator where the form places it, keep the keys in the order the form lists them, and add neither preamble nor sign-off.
{"hour": 5, "minute": 16}
